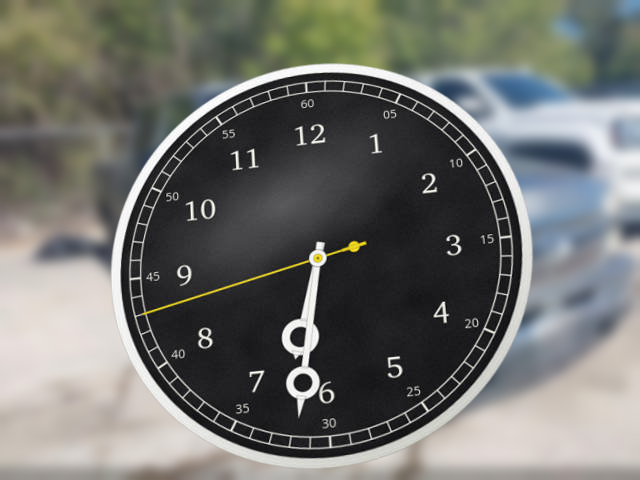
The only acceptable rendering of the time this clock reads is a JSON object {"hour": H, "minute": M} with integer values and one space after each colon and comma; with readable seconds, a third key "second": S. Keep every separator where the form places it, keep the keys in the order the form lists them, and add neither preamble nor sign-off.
{"hour": 6, "minute": 31, "second": 43}
